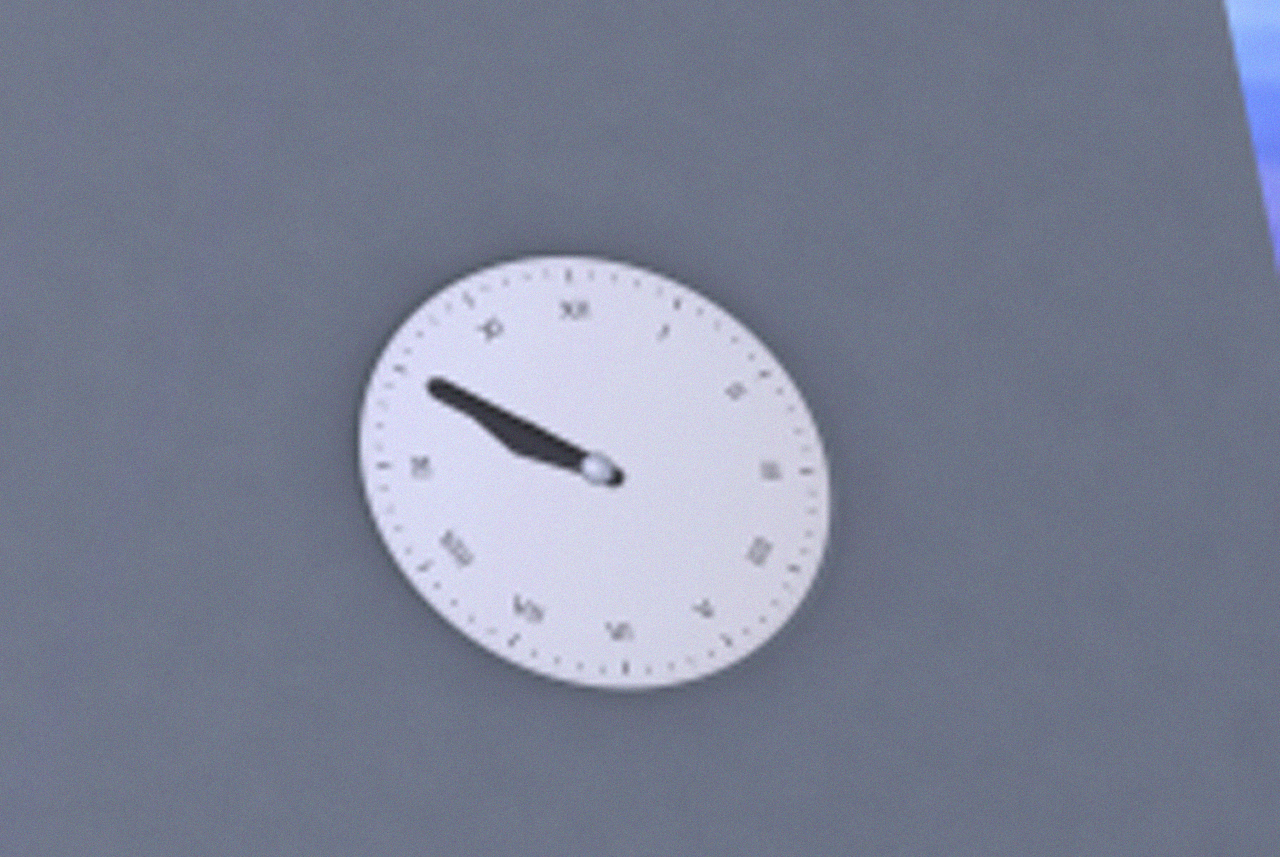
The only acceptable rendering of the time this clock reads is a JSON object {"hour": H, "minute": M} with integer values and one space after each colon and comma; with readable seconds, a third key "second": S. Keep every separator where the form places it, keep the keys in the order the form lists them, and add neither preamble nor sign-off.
{"hour": 9, "minute": 50}
